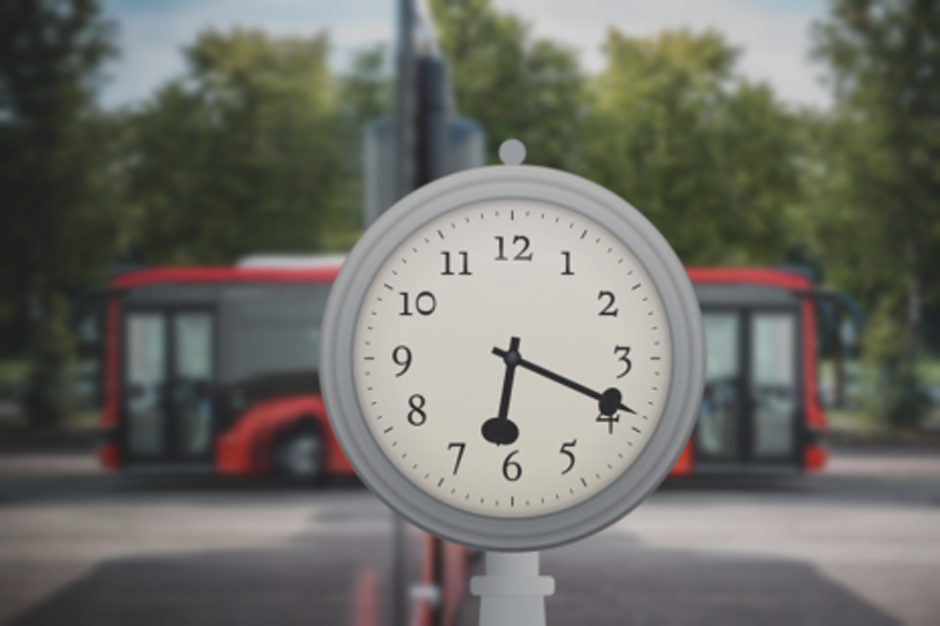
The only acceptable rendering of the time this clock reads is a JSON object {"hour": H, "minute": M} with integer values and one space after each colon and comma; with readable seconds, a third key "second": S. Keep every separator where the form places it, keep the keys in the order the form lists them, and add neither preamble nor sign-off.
{"hour": 6, "minute": 19}
